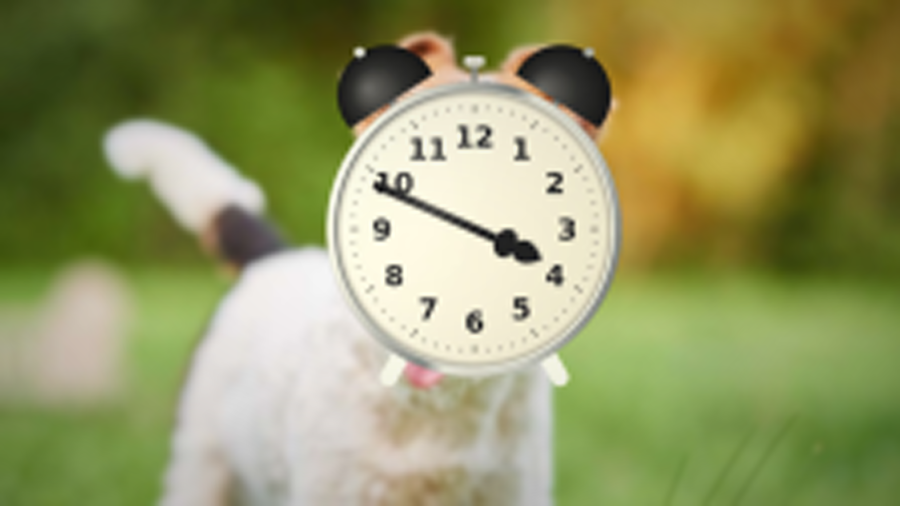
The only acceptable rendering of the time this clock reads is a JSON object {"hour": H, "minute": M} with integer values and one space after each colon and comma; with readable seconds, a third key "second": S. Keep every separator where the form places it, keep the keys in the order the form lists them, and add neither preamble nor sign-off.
{"hour": 3, "minute": 49}
